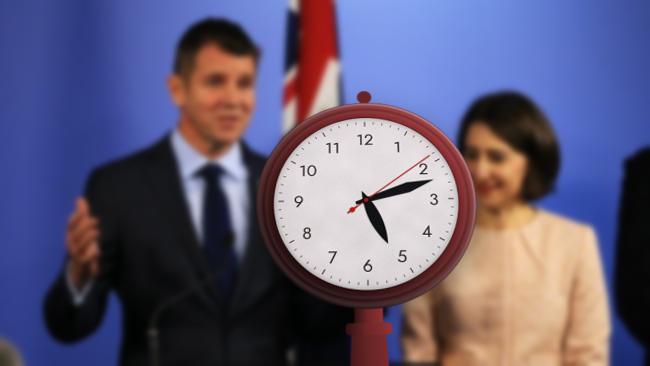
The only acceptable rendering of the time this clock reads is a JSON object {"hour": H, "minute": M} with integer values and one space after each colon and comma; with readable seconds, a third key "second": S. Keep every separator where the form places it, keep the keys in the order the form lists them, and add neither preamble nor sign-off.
{"hour": 5, "minute": 12, "second": 9}
